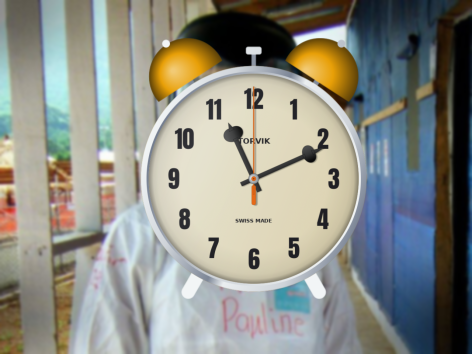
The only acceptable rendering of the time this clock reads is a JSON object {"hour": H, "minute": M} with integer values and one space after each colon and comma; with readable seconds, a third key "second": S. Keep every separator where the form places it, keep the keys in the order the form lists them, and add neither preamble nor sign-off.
{"hour": 11, "minute": 11, "second": 0}
